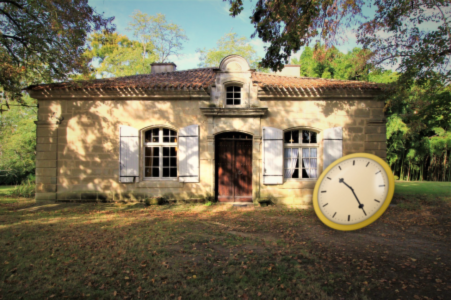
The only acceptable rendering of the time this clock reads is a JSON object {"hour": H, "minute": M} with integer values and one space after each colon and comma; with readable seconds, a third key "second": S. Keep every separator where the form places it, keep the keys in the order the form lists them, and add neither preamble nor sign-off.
{"hour": 10, "minute": 25}
